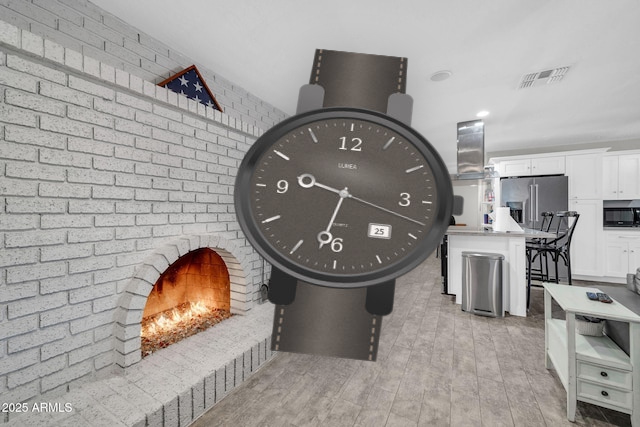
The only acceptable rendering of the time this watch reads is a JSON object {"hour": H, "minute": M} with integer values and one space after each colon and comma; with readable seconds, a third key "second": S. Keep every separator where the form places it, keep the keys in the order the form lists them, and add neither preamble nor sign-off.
{"hour": 9, "minute": 32, "second": 18}
